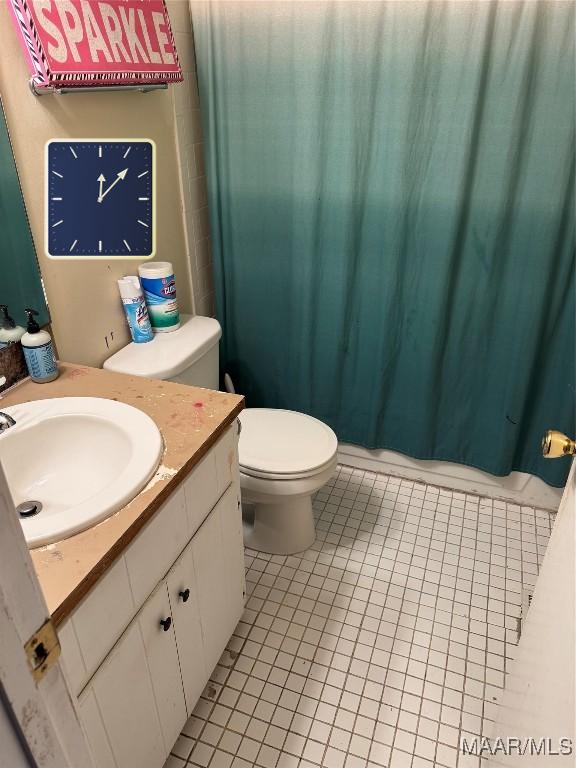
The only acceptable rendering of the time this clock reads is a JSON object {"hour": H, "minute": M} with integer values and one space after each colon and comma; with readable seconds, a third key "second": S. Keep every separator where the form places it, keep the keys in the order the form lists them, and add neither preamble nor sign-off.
{"hour": 12, "minute": 7}
